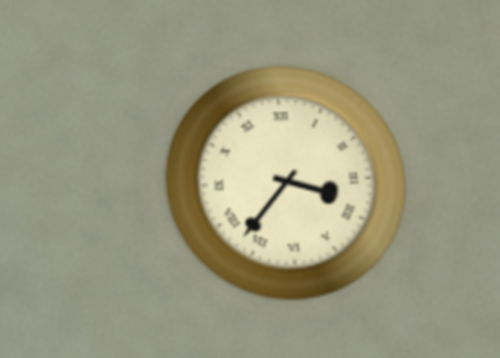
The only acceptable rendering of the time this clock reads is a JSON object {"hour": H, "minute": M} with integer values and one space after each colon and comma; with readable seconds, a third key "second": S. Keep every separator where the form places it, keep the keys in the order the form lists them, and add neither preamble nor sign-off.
{"hour": 3, "minute": 37}
